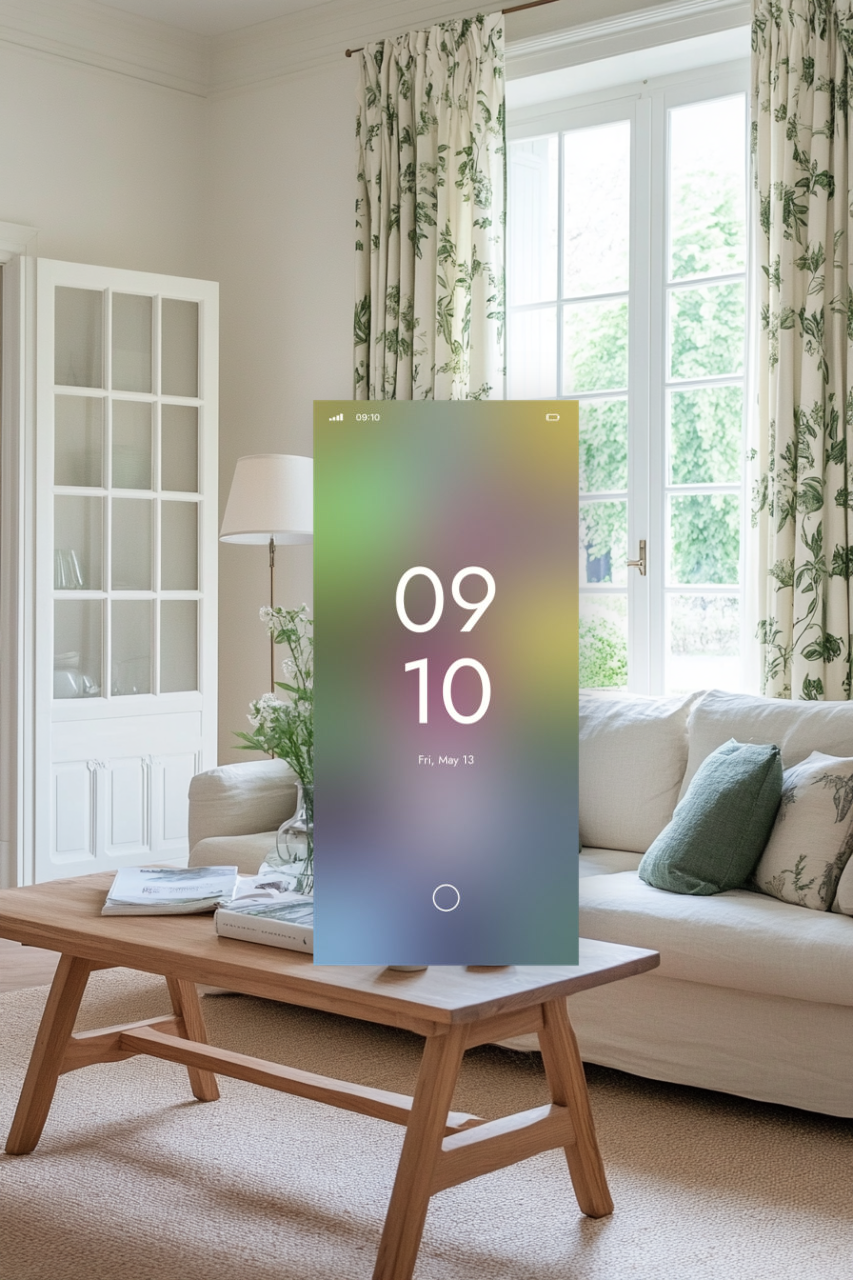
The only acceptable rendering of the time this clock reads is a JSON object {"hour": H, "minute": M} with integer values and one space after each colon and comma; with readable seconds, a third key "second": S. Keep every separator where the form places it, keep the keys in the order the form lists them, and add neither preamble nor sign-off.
{"hour": 9, "minute": 10}
